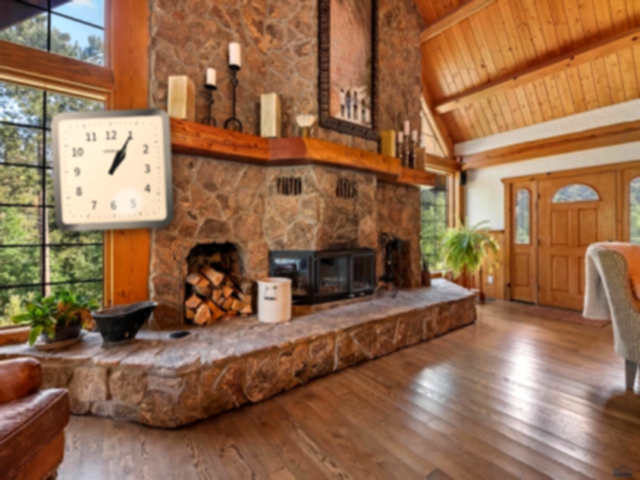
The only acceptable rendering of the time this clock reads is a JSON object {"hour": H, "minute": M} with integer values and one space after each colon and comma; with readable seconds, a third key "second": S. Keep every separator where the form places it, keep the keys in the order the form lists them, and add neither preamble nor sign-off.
{"hour": 1, "minute": 5}
